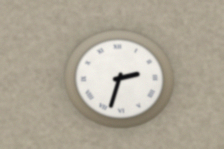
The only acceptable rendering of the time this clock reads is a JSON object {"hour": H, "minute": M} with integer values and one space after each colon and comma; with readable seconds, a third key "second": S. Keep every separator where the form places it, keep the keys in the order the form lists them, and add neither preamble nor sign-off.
{"hour": 2, "minute": 33}
